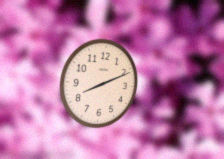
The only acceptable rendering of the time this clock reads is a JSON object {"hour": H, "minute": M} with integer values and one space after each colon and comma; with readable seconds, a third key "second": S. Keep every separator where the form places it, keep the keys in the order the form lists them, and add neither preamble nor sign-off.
{"hour": 8, "minute": 11}
